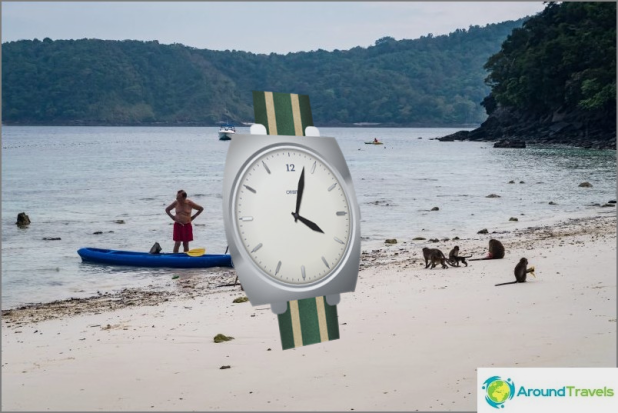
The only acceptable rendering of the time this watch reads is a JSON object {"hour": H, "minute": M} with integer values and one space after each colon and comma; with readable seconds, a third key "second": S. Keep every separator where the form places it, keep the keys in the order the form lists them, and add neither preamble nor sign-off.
{"hour": 4, "minute": 3}
